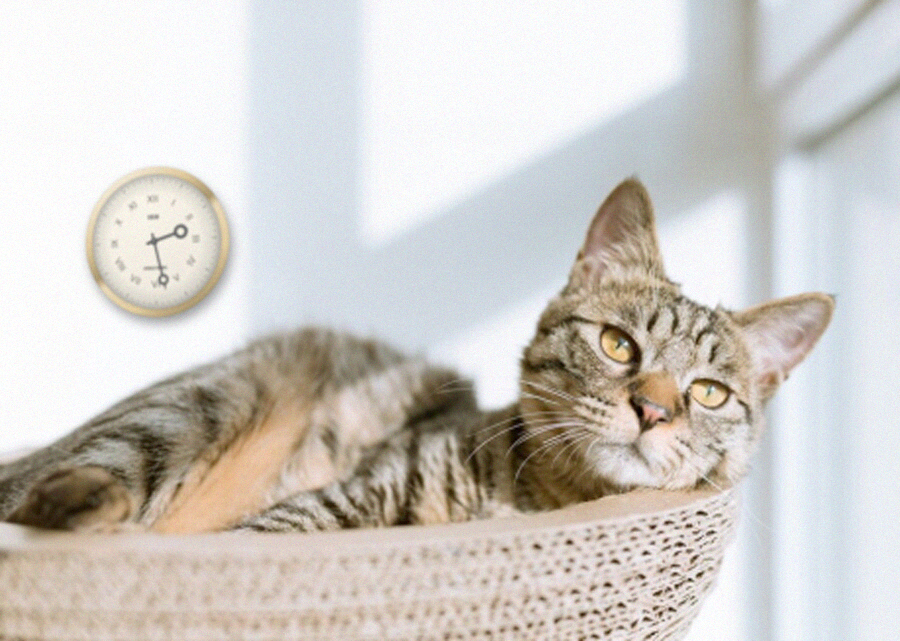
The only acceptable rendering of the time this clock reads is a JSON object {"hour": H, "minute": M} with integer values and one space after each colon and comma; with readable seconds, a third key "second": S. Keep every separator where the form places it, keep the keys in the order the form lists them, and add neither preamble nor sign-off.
{"hour": 2, "minute": 28}
